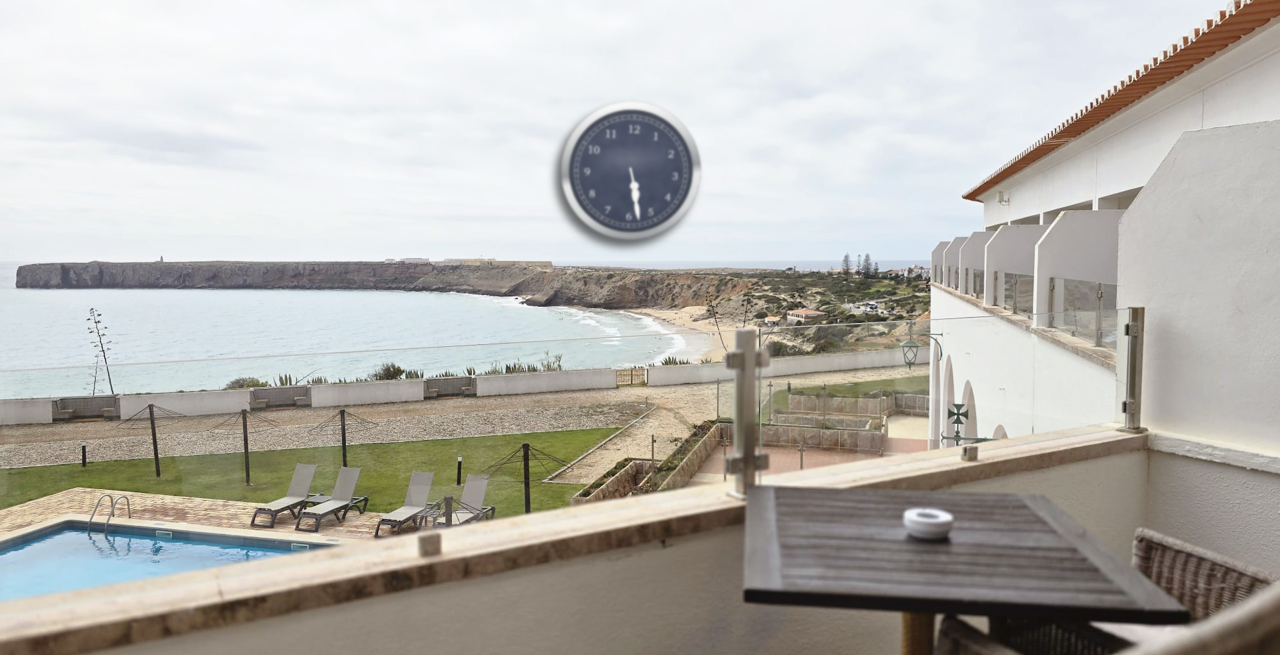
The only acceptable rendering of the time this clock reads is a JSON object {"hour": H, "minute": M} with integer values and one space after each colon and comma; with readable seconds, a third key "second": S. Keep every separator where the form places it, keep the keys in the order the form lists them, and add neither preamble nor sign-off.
{"hour": 5, "minute": 28}
